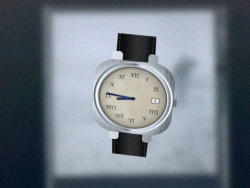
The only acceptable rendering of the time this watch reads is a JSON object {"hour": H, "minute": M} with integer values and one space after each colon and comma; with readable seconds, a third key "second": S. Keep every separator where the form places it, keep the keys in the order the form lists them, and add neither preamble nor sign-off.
{"hour": 8, "minute": 46}
